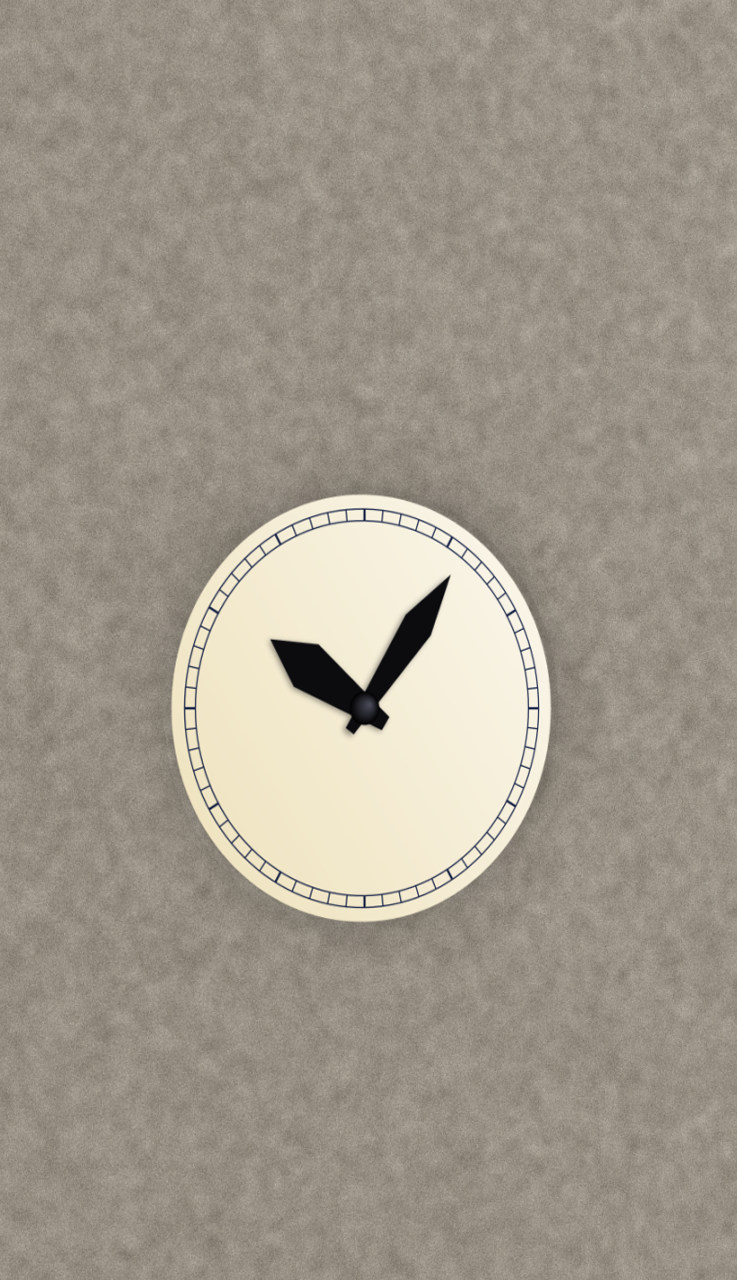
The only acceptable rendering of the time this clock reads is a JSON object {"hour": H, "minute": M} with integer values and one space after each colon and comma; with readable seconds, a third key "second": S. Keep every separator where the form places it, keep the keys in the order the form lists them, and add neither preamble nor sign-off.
{"hour": 10, "minute": 6}
